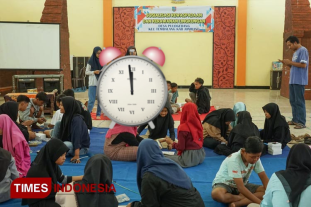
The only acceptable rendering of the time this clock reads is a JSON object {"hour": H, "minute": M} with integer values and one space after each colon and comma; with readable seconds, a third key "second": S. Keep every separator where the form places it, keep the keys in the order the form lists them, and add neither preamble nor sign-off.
{"hour": 11, "minute": 59}
